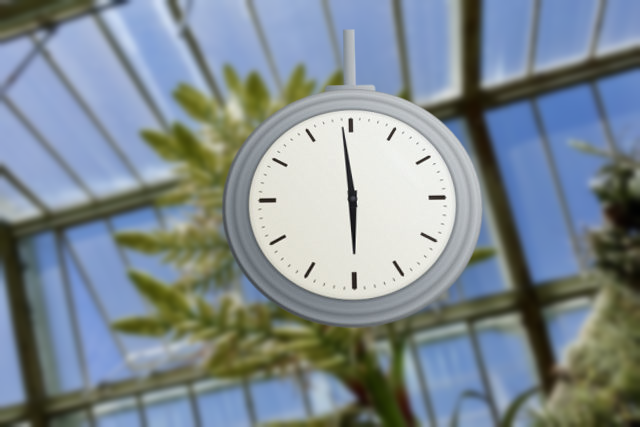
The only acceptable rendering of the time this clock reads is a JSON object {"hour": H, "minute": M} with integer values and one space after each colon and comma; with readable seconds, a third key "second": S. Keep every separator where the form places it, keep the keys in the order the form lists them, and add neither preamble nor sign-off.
{"hour": 5, "minute": 59}
